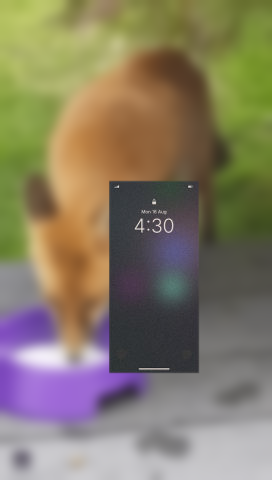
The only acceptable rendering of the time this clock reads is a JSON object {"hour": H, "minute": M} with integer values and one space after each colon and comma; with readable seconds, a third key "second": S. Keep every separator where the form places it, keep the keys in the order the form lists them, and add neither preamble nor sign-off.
{"hour": 4, "minute": 30}
